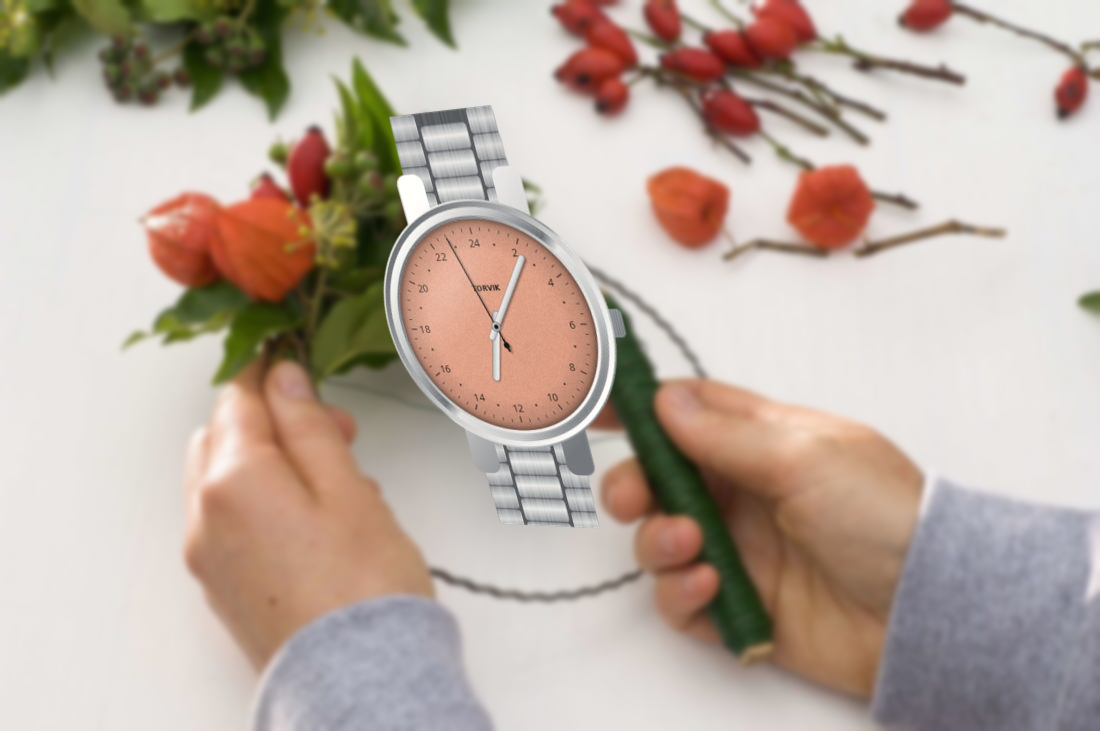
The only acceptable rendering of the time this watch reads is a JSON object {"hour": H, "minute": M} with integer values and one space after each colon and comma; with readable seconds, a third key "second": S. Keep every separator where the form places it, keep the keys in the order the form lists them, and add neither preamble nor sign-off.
{"hour": 13, "minute": 5, "second": 57}
